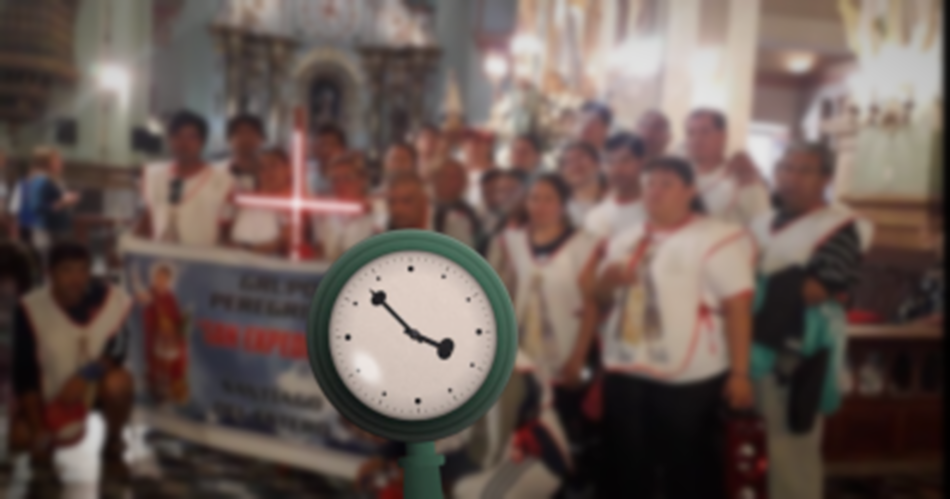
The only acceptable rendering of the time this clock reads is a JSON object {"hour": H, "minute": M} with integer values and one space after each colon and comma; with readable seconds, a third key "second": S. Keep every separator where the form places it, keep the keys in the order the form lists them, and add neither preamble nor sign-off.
{"hour": 3, "minute": 53}
